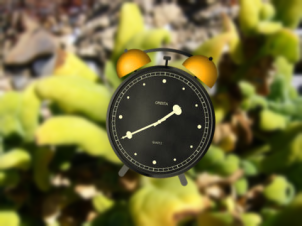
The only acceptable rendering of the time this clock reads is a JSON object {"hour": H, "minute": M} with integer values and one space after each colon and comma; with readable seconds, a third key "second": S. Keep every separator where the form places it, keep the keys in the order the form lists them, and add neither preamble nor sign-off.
{"hour": 1, "minute": 40}
